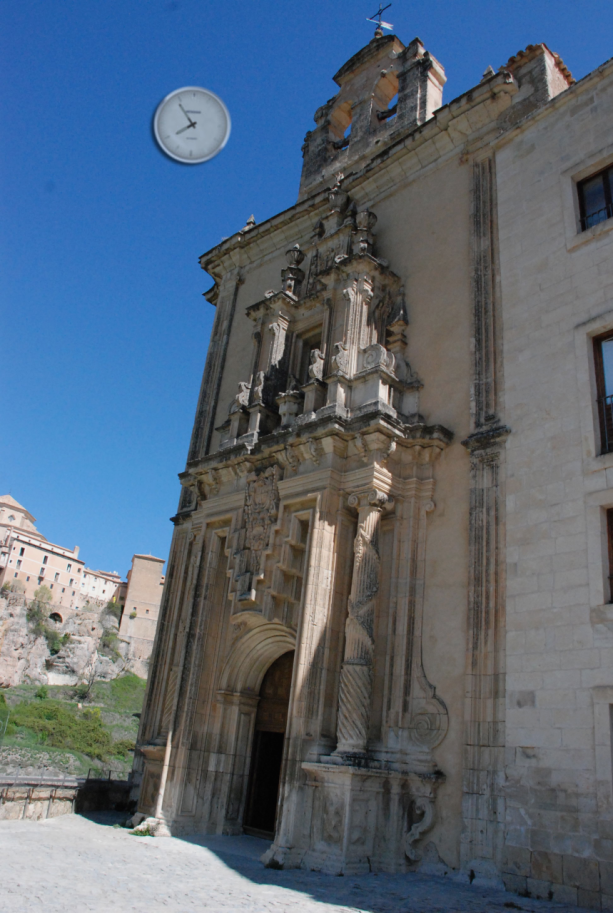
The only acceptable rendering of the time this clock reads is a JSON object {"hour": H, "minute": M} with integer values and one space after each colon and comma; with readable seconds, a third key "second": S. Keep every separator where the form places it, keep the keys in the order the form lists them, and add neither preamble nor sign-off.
{"hour": 7, "minute": 54}
